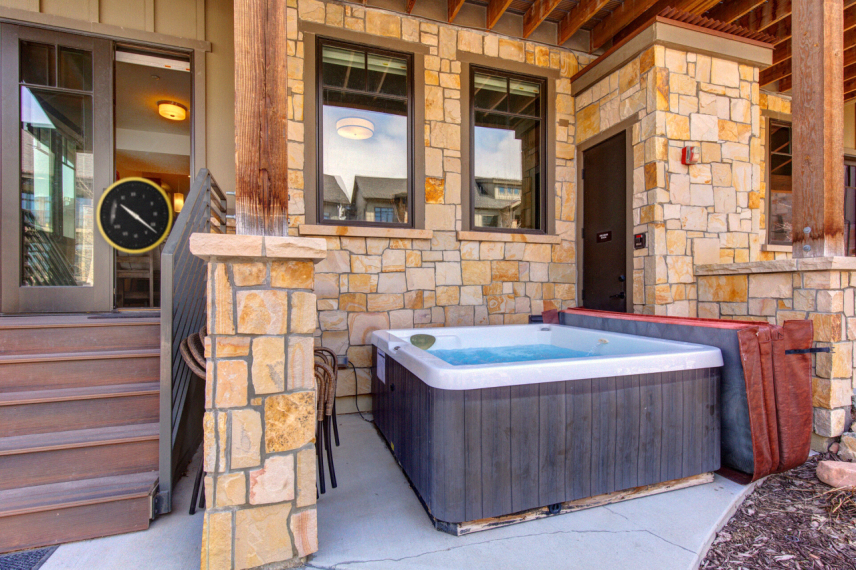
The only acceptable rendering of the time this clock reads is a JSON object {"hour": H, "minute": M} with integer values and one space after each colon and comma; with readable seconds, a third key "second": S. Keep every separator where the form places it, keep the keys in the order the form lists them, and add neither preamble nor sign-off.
{"hour": 10, "minute": 22}
